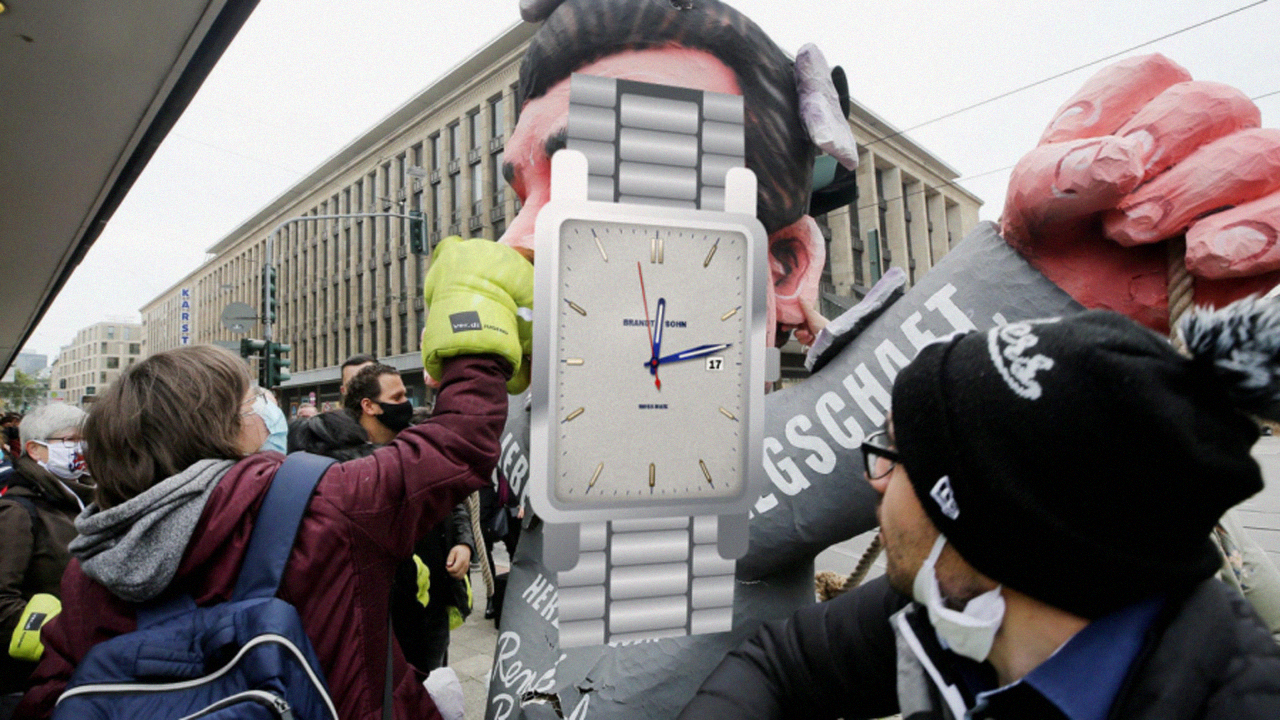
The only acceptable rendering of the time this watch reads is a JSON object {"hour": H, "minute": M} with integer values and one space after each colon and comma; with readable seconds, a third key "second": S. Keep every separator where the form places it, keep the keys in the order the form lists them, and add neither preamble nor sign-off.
{"hour": 12, "minute": 12, "second": 58}
